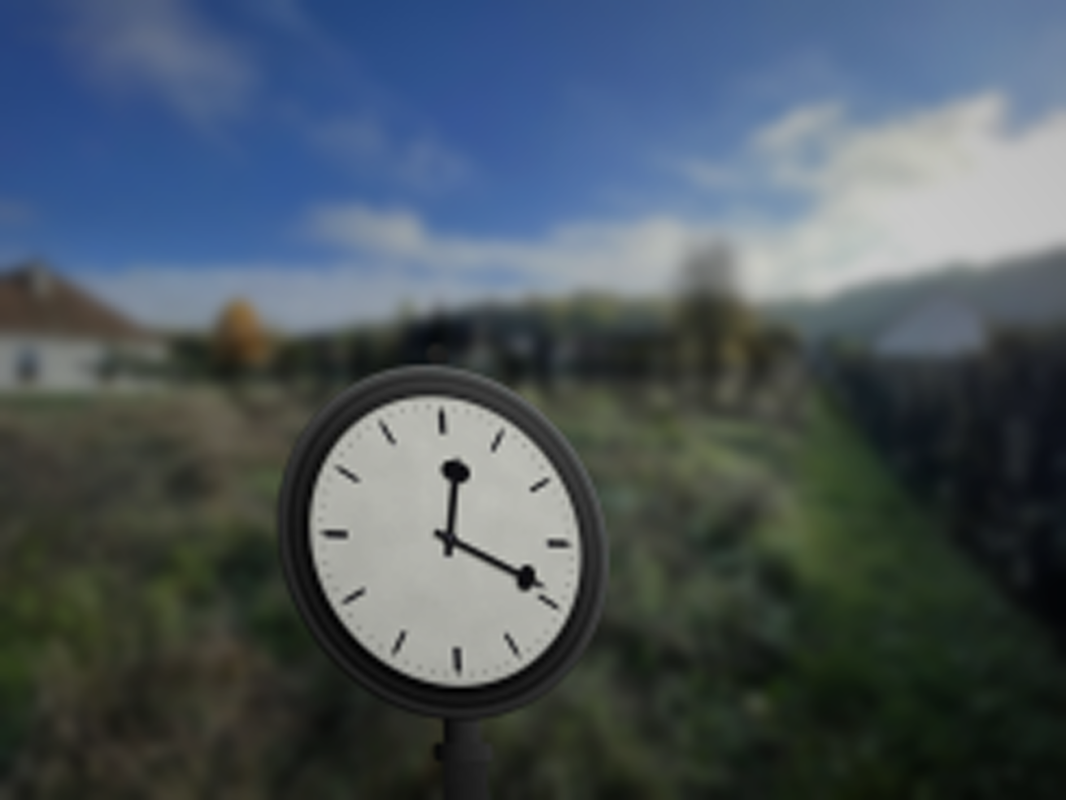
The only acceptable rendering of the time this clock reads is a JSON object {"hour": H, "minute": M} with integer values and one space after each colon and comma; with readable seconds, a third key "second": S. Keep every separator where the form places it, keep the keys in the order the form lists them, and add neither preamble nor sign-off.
{"hour": 12, "minute": 19}
